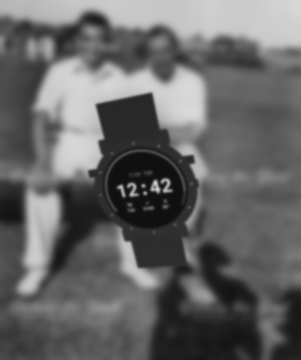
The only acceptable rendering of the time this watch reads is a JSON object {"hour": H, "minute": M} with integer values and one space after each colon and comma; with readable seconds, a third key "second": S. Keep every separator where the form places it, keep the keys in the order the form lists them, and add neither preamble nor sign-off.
{"hour": 12, "minute": 42}
